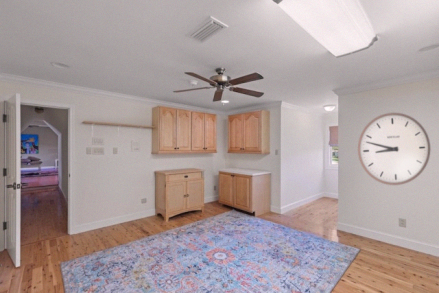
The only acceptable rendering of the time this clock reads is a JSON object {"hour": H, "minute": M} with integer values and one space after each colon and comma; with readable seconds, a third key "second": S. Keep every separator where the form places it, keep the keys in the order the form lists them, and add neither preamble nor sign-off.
{"hour": 8, "minute": 48}
